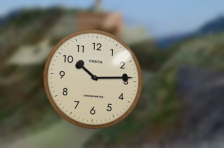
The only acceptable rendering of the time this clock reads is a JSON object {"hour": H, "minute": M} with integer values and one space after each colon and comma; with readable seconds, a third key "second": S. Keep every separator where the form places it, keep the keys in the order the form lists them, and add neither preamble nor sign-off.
{"hour": 10, "minute": 14}
